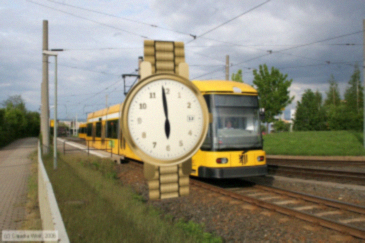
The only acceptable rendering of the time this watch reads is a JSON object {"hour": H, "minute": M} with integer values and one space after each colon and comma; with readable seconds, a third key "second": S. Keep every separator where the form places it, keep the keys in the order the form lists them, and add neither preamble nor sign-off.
{"hour": 5, "minute": 59}
